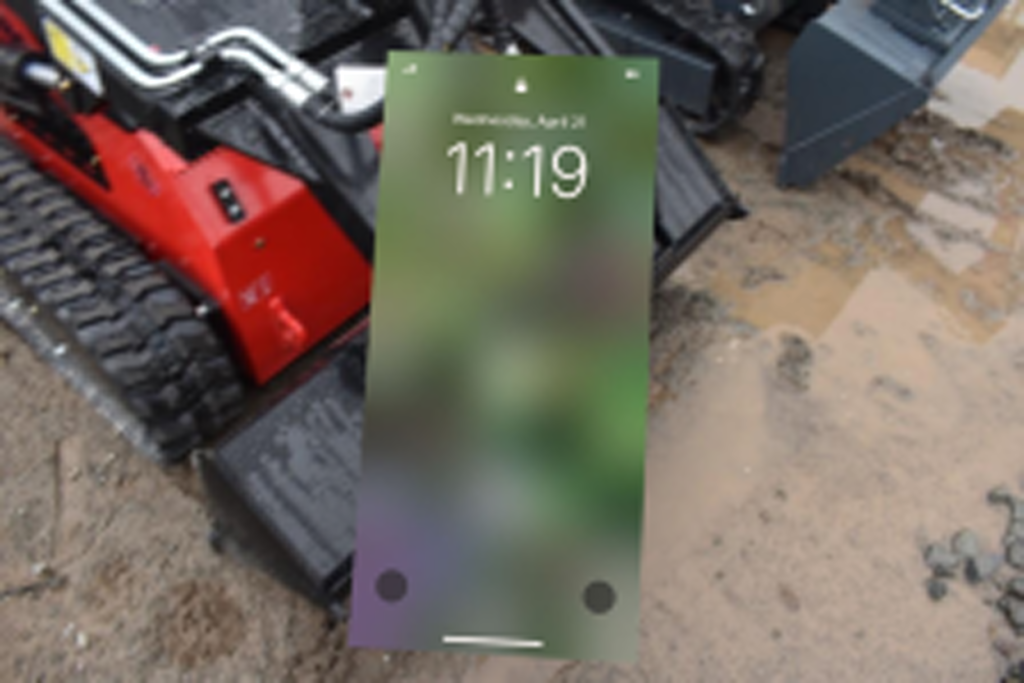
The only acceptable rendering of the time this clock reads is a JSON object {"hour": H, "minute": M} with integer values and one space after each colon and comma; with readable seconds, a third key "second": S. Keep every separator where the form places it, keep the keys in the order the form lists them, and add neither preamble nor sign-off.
{"hour": 11, "minute": 19}
